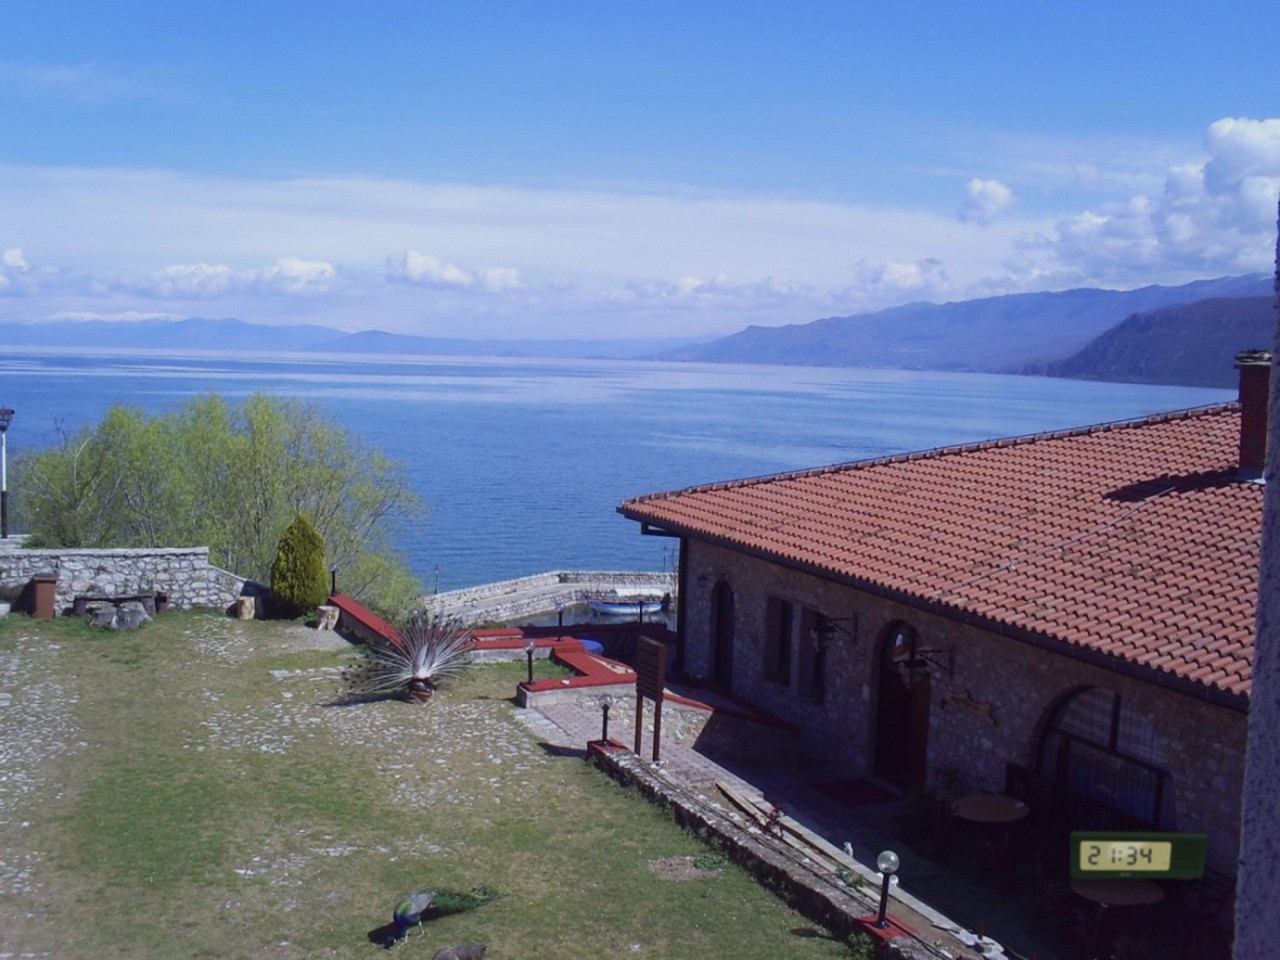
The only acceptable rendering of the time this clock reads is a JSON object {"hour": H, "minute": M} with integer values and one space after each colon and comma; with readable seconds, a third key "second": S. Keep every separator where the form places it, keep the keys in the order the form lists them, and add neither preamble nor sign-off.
{"hour": 21, "minute": 34}
